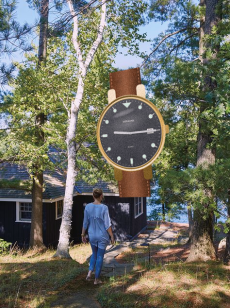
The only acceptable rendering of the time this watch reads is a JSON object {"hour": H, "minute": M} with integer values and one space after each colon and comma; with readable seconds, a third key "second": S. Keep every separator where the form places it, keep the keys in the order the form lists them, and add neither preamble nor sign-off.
{"hour": 9, "minute": 15}
